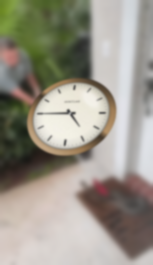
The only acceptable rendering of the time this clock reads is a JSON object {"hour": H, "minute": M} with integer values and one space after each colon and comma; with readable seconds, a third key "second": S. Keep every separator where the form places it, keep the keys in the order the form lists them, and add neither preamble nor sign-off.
{"hour": 4, "minute": 45}
